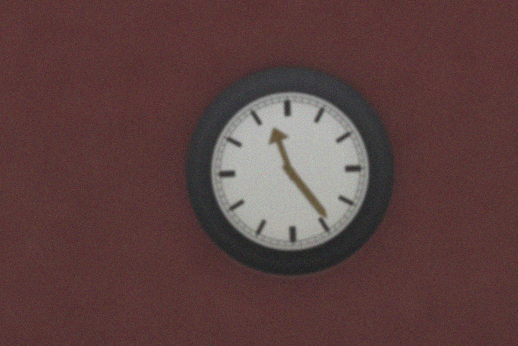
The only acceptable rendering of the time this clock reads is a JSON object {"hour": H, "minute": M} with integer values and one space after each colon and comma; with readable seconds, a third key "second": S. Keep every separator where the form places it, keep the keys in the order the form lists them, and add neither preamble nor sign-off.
{"hour": 11, "minute": 24}
